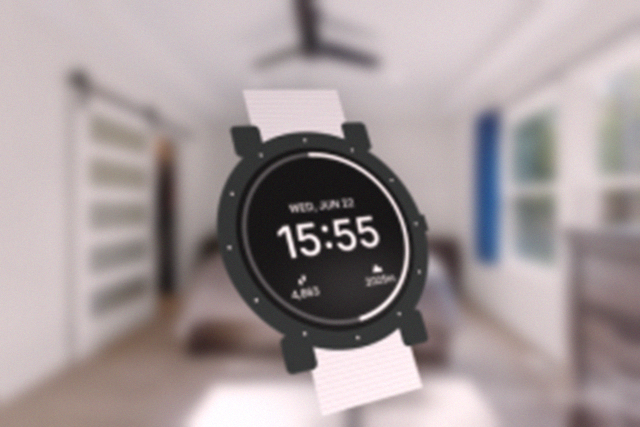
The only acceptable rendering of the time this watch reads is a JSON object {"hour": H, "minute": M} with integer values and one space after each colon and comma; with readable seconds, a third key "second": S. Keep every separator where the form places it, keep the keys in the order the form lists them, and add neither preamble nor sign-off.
{"hour": 15, "minute": 55}
